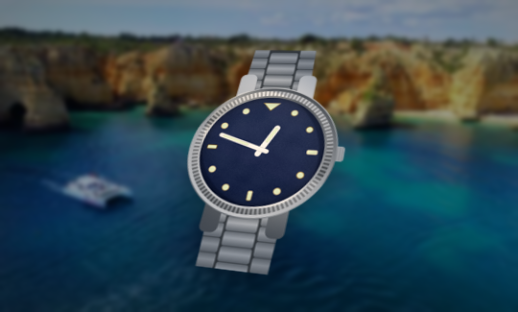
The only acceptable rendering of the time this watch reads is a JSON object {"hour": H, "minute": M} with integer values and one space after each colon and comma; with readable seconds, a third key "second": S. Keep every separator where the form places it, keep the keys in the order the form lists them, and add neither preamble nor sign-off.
{"hour": 12, "minute": 48}
